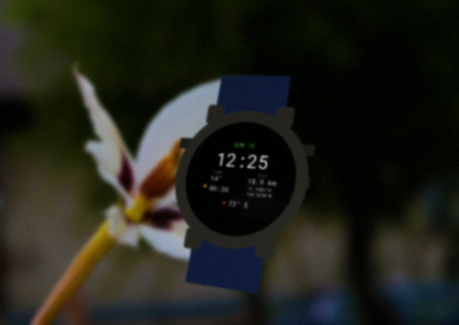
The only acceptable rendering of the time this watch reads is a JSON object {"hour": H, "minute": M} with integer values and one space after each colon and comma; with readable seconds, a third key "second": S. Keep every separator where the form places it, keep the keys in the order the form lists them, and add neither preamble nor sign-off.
{"hour": 12, "minute": 25}
